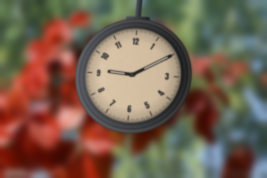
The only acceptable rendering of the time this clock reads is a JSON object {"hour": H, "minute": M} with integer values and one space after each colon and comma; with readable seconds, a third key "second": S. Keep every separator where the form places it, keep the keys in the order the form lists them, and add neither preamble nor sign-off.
{"hour": 9, "minute": 10}
